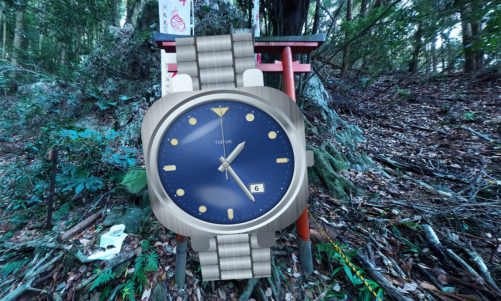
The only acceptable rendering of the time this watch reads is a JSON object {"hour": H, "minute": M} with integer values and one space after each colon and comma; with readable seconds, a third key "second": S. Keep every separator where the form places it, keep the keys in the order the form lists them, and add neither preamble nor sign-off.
{"hour": 1, "minute": 25, "second": 0}
